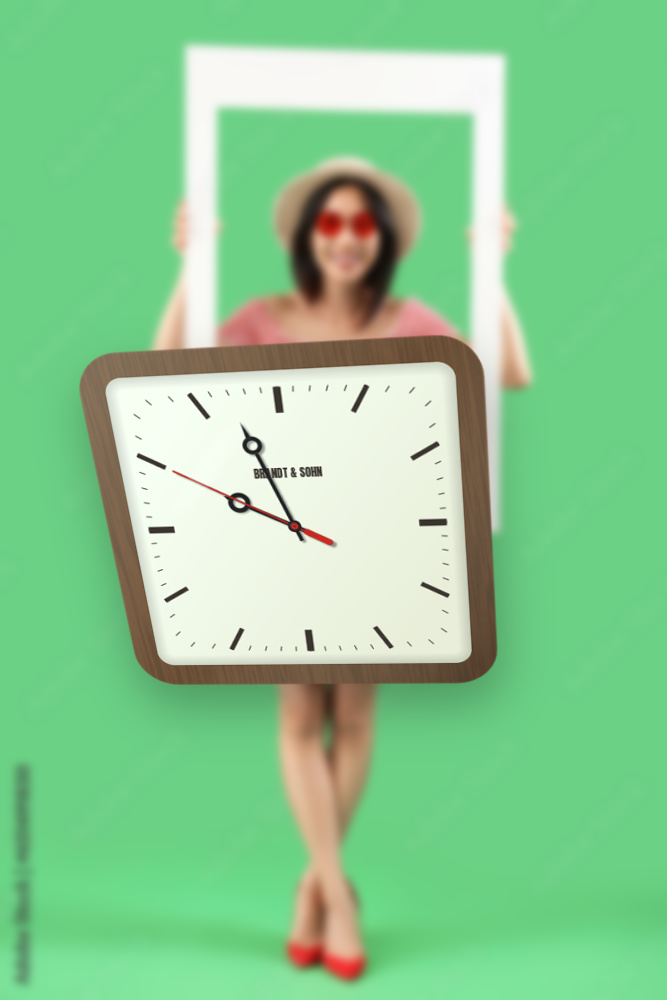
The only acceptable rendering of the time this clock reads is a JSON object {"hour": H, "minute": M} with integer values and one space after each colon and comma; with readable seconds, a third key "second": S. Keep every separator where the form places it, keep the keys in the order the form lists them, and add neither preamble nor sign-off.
{"hour": 9, "minute": 56, "second": 50}
